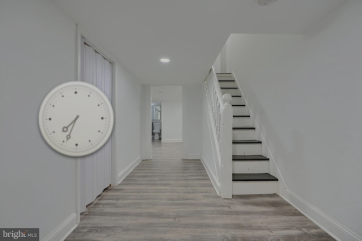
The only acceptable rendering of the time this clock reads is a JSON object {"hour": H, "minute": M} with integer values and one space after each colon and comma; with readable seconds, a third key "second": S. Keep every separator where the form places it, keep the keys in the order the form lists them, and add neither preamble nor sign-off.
{"hour": 7, "minute": 34}
